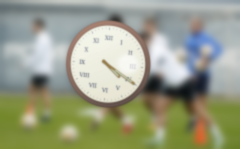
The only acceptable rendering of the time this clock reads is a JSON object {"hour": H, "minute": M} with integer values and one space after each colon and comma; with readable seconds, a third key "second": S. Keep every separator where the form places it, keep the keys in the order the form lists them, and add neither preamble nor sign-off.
{"hour": 4, "minute": 20}
